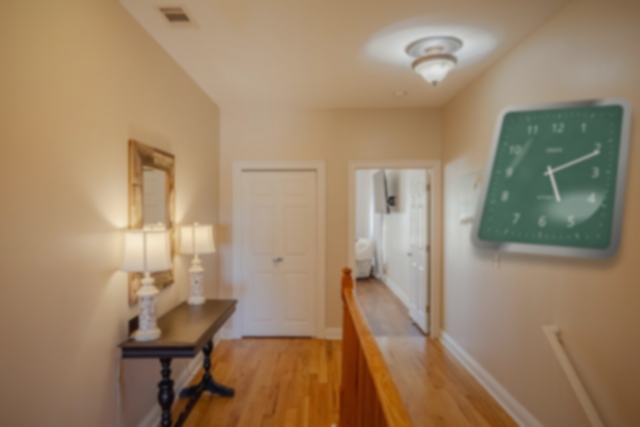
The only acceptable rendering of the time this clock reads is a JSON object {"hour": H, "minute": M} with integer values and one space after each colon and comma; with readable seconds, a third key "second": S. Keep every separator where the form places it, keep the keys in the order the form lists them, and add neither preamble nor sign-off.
{"hour": 5, "minute": 11}
